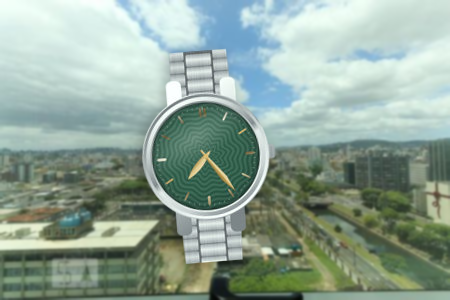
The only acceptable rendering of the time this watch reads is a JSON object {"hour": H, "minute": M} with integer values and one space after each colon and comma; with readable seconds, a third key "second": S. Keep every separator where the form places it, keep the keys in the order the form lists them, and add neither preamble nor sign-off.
{"hour": 7, "minute": 24}
